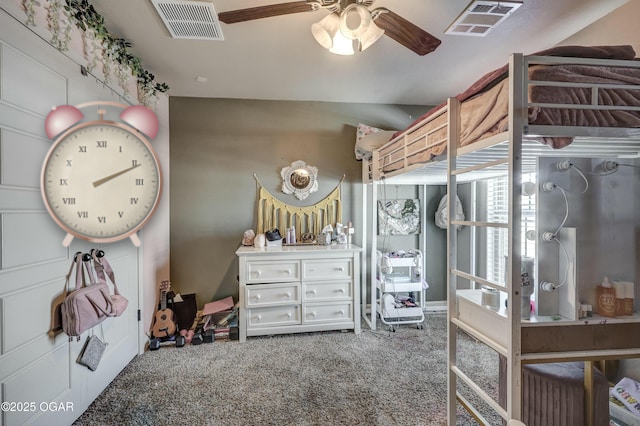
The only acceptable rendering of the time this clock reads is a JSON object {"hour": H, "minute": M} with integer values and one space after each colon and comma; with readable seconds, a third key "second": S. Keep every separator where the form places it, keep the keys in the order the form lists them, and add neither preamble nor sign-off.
{"hour": 2, "minute": 11}
